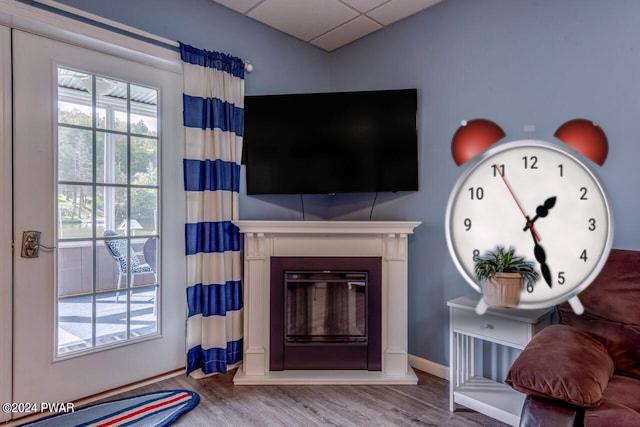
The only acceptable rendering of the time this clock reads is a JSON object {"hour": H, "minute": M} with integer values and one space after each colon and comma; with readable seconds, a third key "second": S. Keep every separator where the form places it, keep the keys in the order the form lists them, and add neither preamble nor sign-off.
{"hour": 1, "minute": 26, "second": 55}
